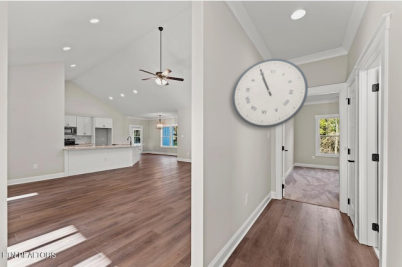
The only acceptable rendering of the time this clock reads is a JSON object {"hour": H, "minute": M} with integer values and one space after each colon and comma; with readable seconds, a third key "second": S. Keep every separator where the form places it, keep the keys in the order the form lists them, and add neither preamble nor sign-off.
{"hour": 10, "minute": 55}
